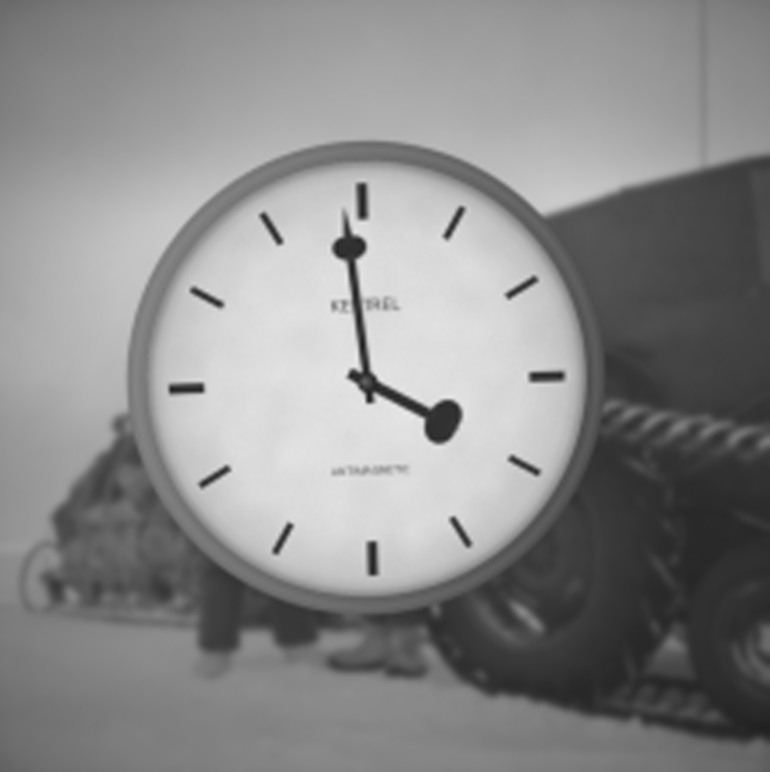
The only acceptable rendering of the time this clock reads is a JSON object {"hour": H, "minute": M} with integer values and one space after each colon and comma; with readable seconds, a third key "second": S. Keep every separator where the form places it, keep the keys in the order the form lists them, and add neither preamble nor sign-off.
{"hour": 3, "minute": 59}
